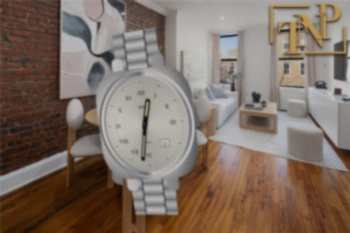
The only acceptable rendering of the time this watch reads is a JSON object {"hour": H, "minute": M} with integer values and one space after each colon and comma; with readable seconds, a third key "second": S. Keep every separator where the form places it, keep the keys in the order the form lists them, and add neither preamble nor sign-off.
{"hour": 12, "minute": 32}
